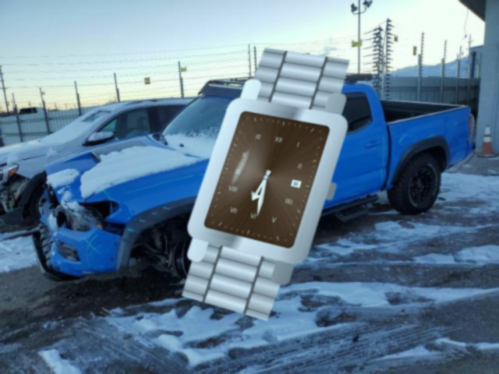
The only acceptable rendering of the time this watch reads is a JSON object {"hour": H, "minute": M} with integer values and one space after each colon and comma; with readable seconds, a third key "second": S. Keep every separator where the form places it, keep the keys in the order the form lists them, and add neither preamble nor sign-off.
{"hour": 6, "minute": 29}
